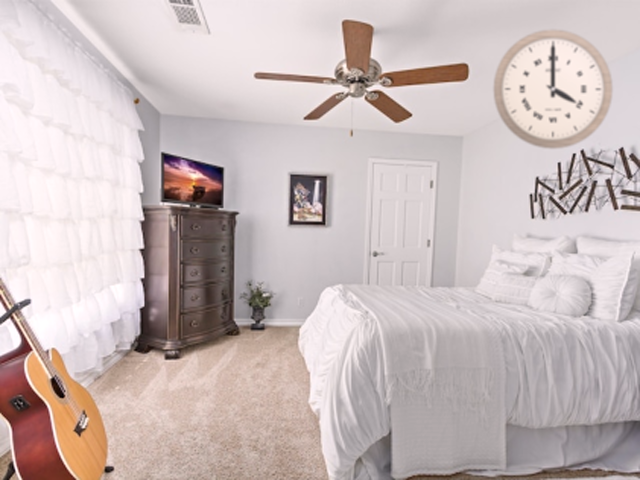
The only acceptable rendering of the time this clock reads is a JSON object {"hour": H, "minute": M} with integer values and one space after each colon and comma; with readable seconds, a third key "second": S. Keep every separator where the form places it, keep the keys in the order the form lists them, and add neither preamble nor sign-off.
{"hour": 4, "minute": 0}
